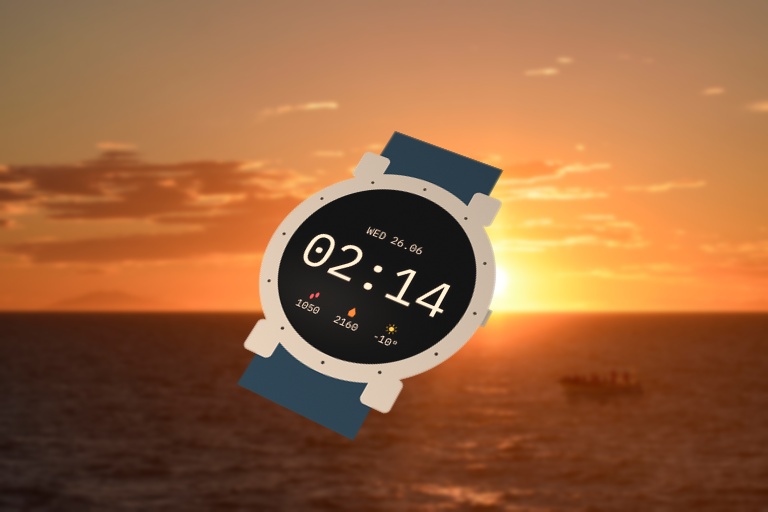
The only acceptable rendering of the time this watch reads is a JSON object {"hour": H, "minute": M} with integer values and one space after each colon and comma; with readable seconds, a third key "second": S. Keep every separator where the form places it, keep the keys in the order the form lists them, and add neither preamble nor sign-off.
{"hour": 2, "minute": 14}
